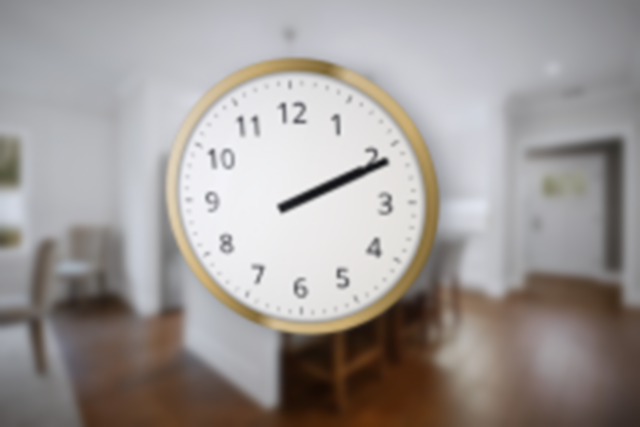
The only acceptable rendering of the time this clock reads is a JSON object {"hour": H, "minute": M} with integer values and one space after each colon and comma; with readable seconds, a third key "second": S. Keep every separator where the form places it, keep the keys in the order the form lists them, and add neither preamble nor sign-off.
{"hour": 2, "minute": 11}
